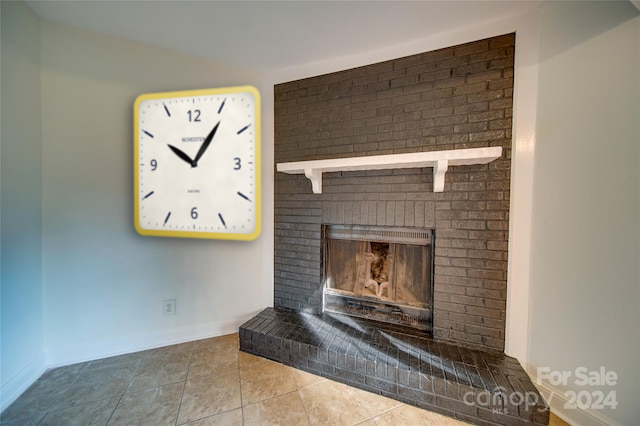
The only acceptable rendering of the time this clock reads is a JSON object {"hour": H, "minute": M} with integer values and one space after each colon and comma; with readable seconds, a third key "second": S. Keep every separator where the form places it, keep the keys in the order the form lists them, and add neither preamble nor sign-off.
{"hour": 10, "minute": 6}
